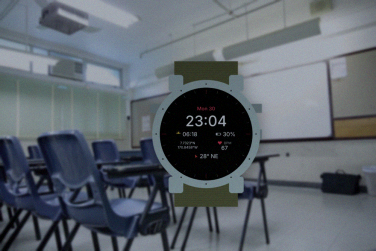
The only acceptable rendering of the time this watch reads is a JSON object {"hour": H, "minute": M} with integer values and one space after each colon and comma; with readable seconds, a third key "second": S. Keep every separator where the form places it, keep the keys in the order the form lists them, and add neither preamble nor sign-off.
{"hour": 23, "minute": 4}
